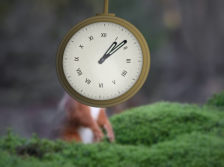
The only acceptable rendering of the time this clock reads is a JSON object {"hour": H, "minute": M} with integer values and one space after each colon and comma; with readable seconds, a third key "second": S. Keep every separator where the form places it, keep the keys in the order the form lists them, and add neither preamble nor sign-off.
{"hour": 1, "minute": 8}
